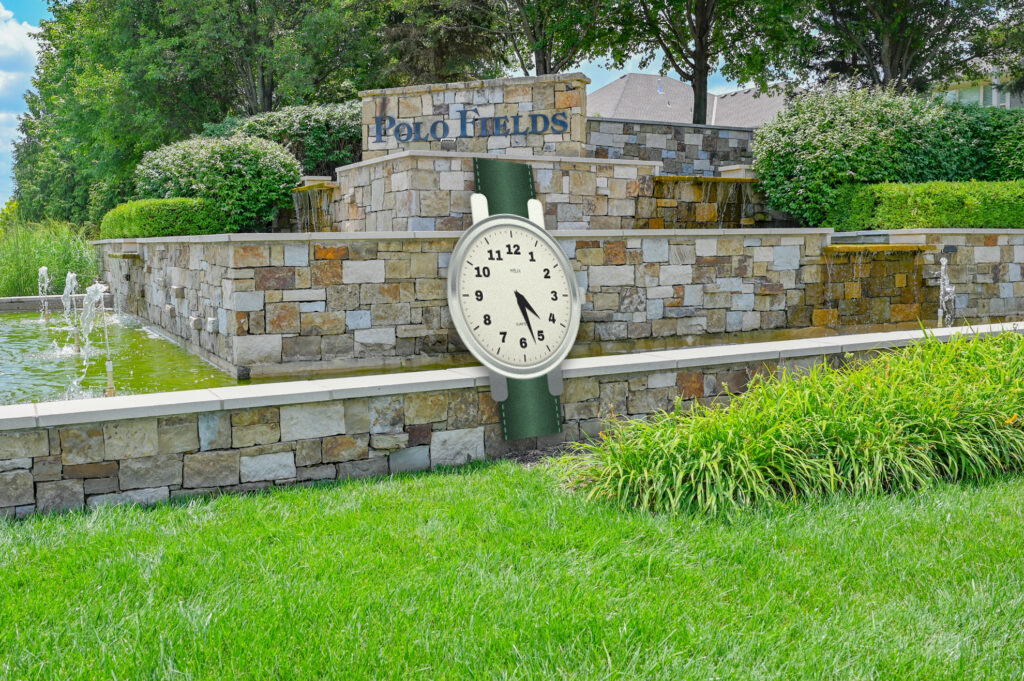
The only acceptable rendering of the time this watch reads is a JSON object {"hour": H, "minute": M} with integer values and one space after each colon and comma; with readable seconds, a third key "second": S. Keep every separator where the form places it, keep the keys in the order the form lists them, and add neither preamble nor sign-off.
{"hour": 4, "minute": 27}
